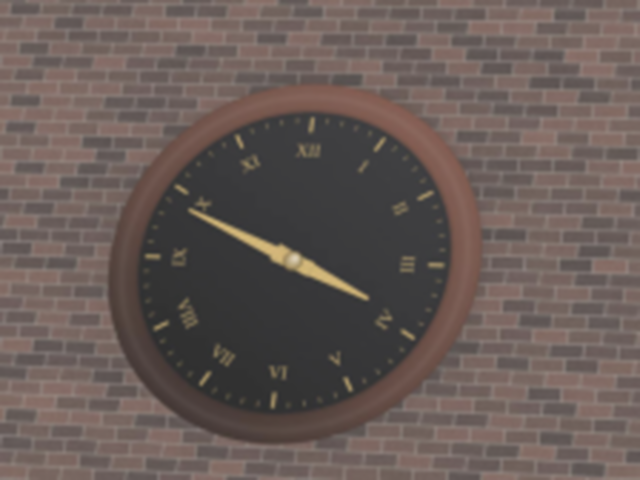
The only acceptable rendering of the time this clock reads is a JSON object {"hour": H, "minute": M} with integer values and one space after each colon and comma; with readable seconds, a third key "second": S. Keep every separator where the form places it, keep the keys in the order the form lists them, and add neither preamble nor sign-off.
{"hour": 3, "minute": 49}
